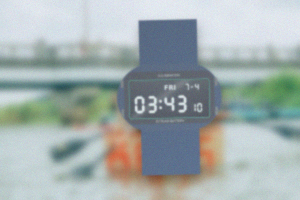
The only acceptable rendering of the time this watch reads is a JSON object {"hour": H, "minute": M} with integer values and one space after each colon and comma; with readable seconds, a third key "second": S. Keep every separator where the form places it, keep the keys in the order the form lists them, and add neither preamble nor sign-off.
{"hour": 3, "minute": 43}
